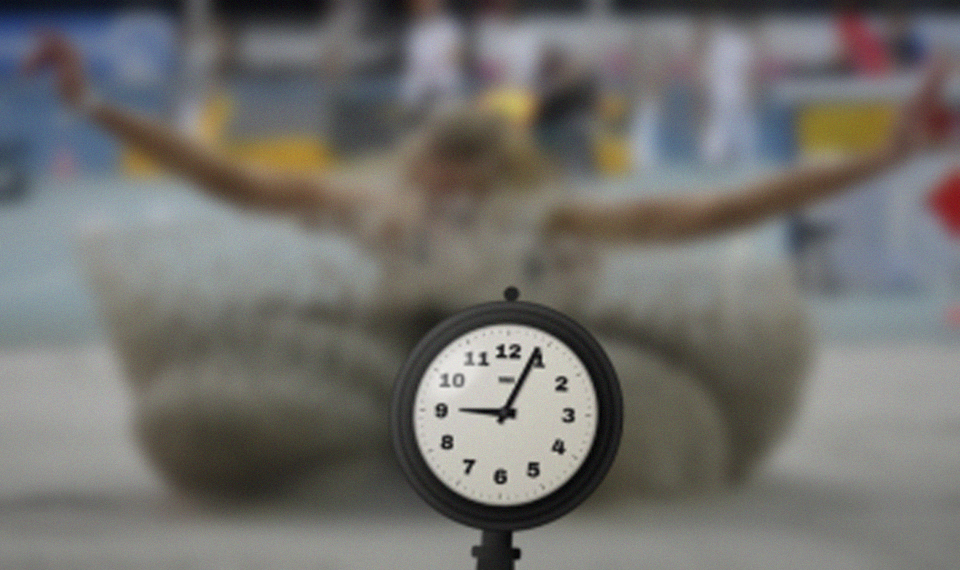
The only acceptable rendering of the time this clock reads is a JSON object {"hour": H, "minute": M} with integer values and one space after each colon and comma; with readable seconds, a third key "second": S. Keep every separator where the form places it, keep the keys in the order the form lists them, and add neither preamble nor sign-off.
{"hour": 9, "minute": 4}
